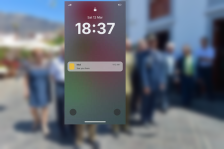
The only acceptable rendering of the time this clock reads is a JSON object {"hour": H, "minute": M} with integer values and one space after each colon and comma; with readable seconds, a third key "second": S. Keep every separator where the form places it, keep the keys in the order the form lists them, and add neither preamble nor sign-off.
{"hour": 18, "minute": 37}
